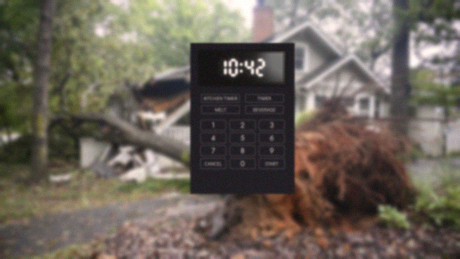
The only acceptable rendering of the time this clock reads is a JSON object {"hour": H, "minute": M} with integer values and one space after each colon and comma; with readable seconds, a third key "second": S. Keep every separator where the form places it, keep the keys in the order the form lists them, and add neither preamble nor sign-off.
{"hour": 10, "minute": 42}
